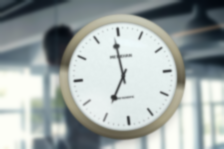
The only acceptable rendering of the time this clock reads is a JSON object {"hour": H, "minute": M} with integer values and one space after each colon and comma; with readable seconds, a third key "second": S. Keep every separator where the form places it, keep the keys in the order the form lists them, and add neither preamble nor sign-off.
{"hour": 6, "minute": 59}
